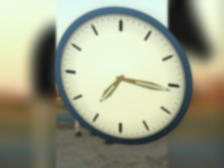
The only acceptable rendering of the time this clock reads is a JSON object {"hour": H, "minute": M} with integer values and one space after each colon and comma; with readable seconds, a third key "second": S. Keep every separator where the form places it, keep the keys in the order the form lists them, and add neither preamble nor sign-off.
{"hour": 7, "minute": 16}
